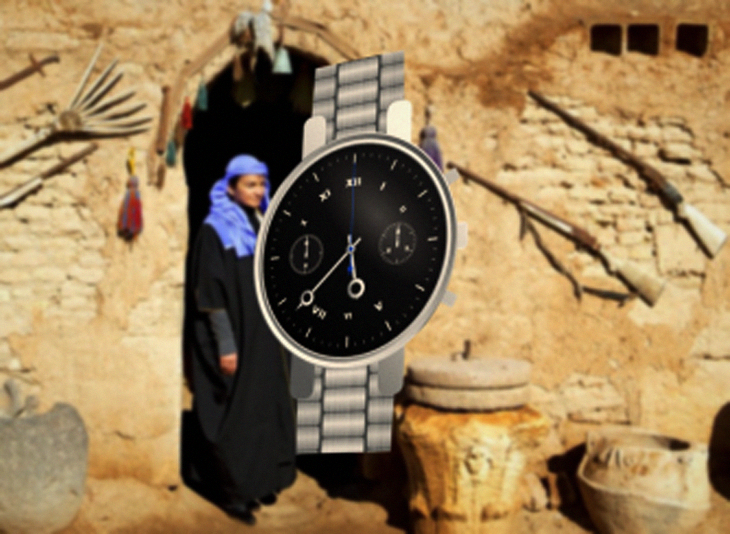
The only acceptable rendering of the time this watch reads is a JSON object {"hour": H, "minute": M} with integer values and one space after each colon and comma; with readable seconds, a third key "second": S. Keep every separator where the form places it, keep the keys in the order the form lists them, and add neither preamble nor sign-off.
{"hour": 5, "minute": 38}
